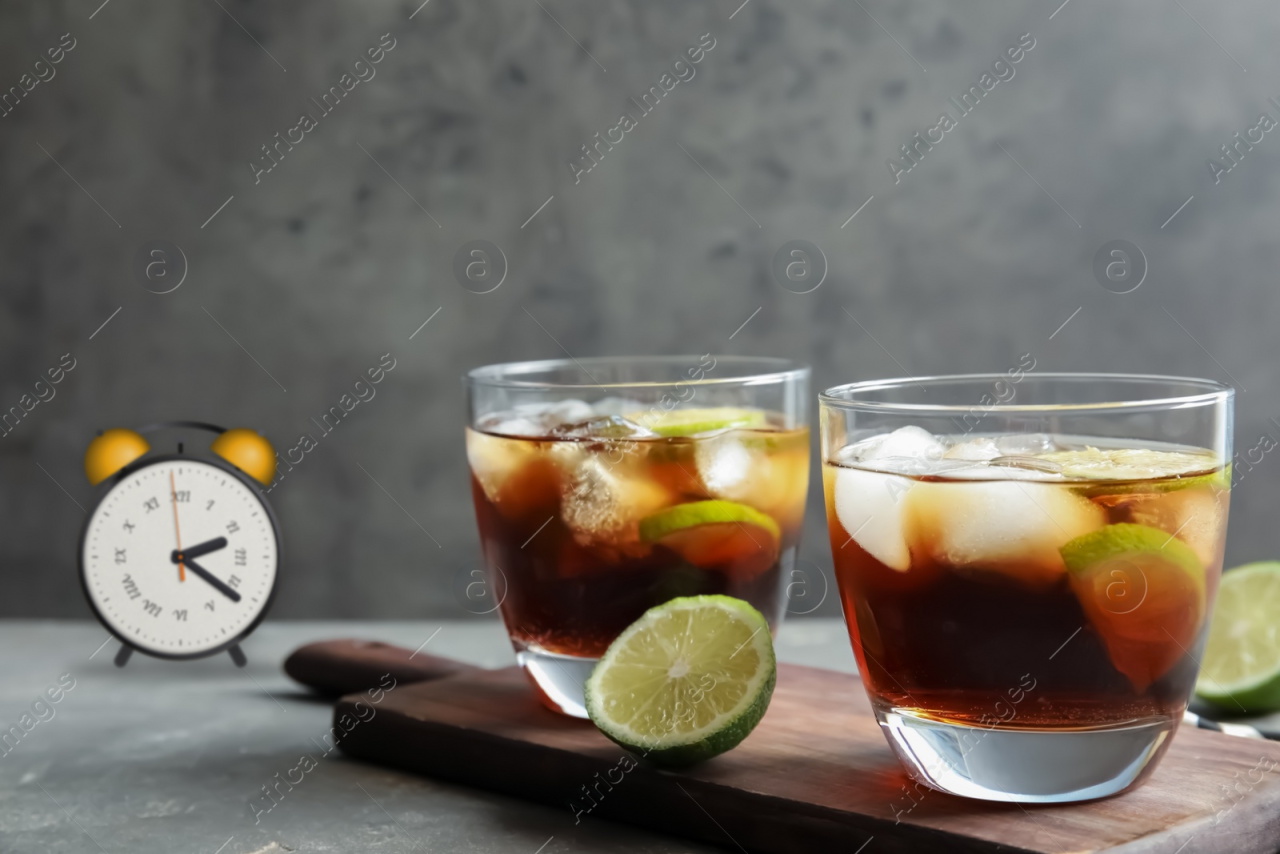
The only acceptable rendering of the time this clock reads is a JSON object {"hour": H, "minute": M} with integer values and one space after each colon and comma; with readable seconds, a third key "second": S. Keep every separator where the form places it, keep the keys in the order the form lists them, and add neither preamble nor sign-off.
{"hour": 2, "minute": 20, "second": 59}
